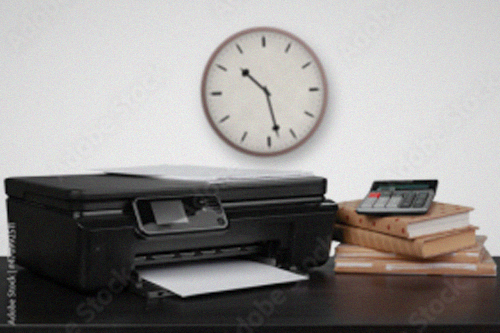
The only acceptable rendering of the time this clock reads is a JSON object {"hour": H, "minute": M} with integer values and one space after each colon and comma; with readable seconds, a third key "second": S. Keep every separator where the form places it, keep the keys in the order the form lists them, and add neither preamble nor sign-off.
{"hour": 10, "minute": 28}
